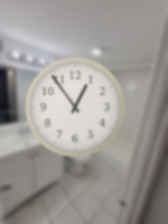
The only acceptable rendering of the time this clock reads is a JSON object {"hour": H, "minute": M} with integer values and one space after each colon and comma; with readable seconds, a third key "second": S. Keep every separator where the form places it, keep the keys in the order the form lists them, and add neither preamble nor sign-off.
{"hour": 12, "minute": 54}
